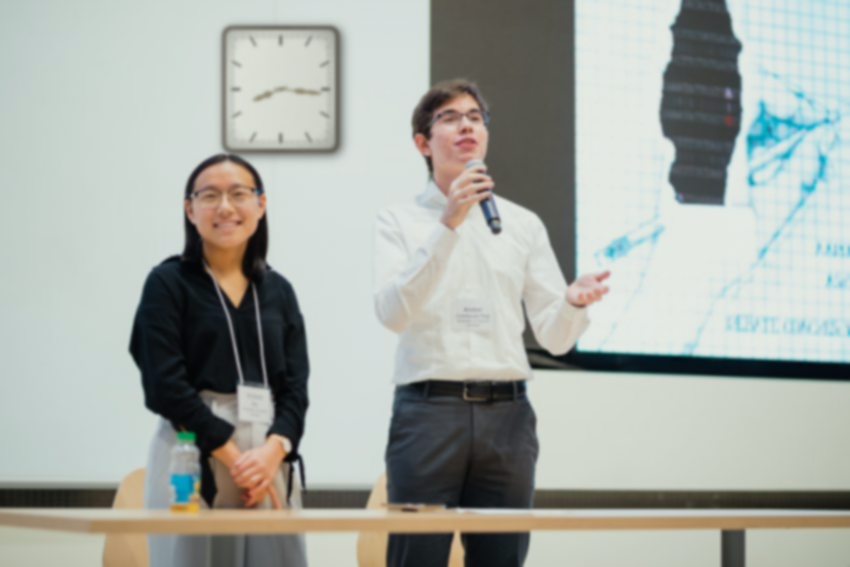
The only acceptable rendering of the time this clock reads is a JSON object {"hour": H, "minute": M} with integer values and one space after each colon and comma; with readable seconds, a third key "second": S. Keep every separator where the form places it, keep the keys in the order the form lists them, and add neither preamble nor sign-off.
{"hour": 8, "minute": 16}
